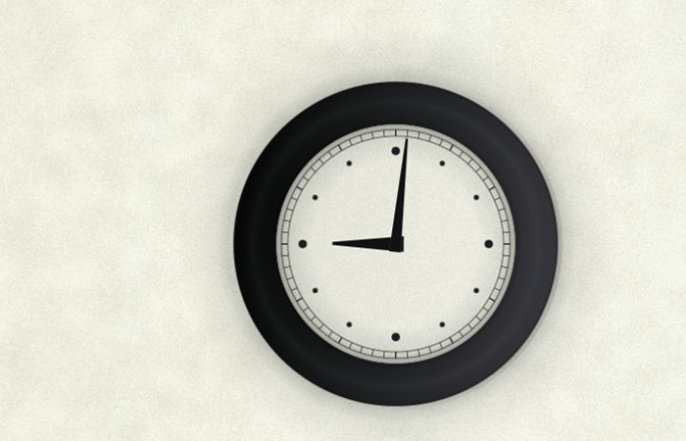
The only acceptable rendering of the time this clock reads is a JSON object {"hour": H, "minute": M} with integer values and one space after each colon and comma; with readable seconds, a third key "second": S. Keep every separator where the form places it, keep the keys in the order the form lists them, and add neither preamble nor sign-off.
{"hour": 9, "minute": 1}
